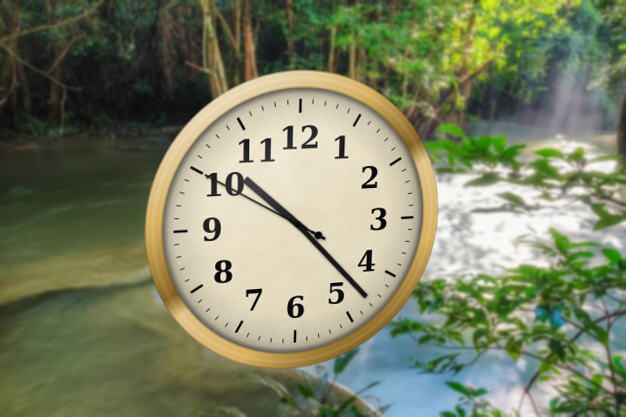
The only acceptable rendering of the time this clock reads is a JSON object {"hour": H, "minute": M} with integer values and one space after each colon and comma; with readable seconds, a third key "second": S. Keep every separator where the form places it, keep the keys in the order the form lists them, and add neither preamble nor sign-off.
{"hour": 10, "minute": 22, "second": 50}
